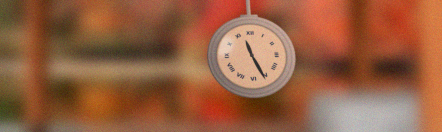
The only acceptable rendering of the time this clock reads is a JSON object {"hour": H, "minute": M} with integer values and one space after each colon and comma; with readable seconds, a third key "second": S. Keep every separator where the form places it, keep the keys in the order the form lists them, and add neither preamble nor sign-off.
{"hour": 11, "minute": 26}
